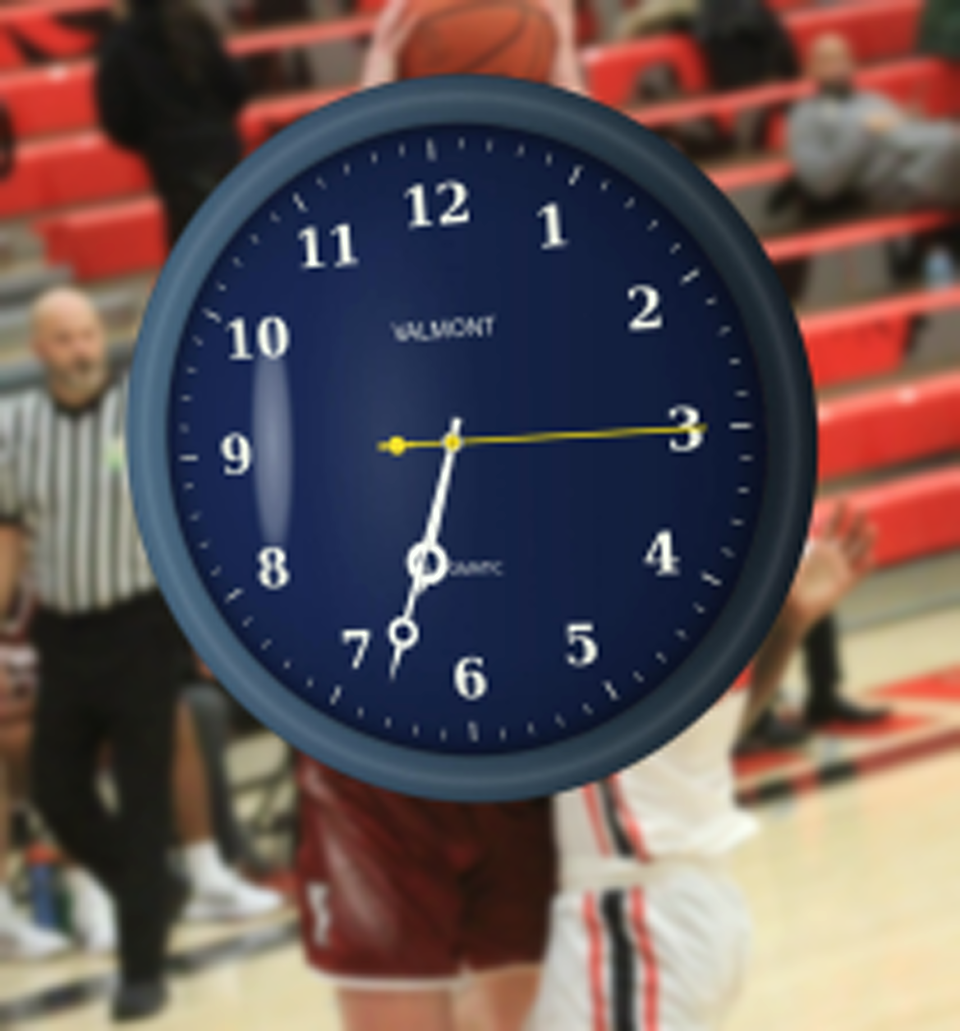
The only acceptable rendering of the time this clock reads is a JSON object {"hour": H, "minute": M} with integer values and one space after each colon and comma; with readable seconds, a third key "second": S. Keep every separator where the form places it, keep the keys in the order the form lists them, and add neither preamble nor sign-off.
{"hour": 6, "minute": 33, "second": 15}
